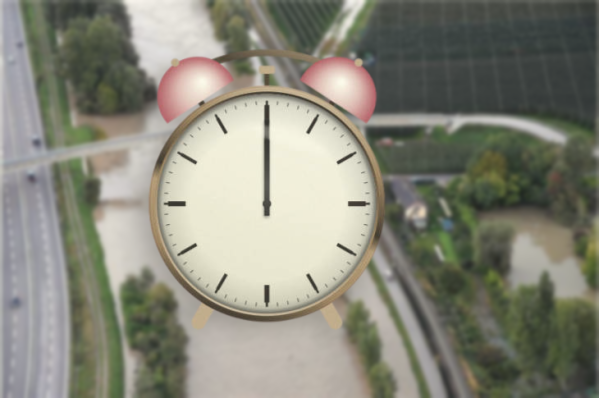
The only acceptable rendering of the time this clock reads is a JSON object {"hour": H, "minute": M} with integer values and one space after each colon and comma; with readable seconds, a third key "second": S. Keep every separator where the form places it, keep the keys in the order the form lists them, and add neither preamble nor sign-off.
{"hour": 12, "minute": 0}
